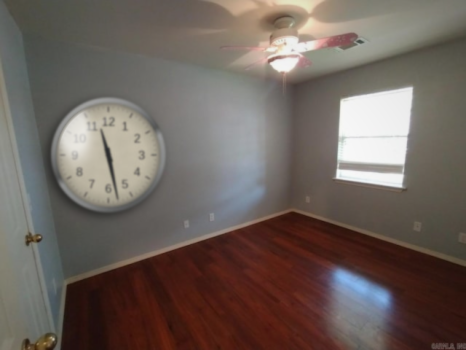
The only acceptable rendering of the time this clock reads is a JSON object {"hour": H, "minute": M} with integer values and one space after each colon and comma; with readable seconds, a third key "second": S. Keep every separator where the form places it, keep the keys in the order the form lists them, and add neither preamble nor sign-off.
{"hour": 11, "minute": 28}
